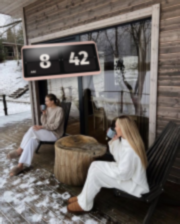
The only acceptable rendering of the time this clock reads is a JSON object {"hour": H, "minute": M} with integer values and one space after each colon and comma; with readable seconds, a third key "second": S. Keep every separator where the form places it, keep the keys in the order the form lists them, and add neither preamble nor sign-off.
{"hour": 8, "minute": 42}
